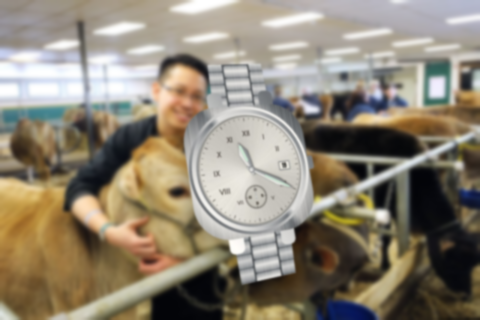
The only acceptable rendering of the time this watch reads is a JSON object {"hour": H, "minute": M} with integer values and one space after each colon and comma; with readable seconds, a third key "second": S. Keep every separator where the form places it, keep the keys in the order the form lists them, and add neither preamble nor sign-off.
{"hour": 11, "minute": 20}
